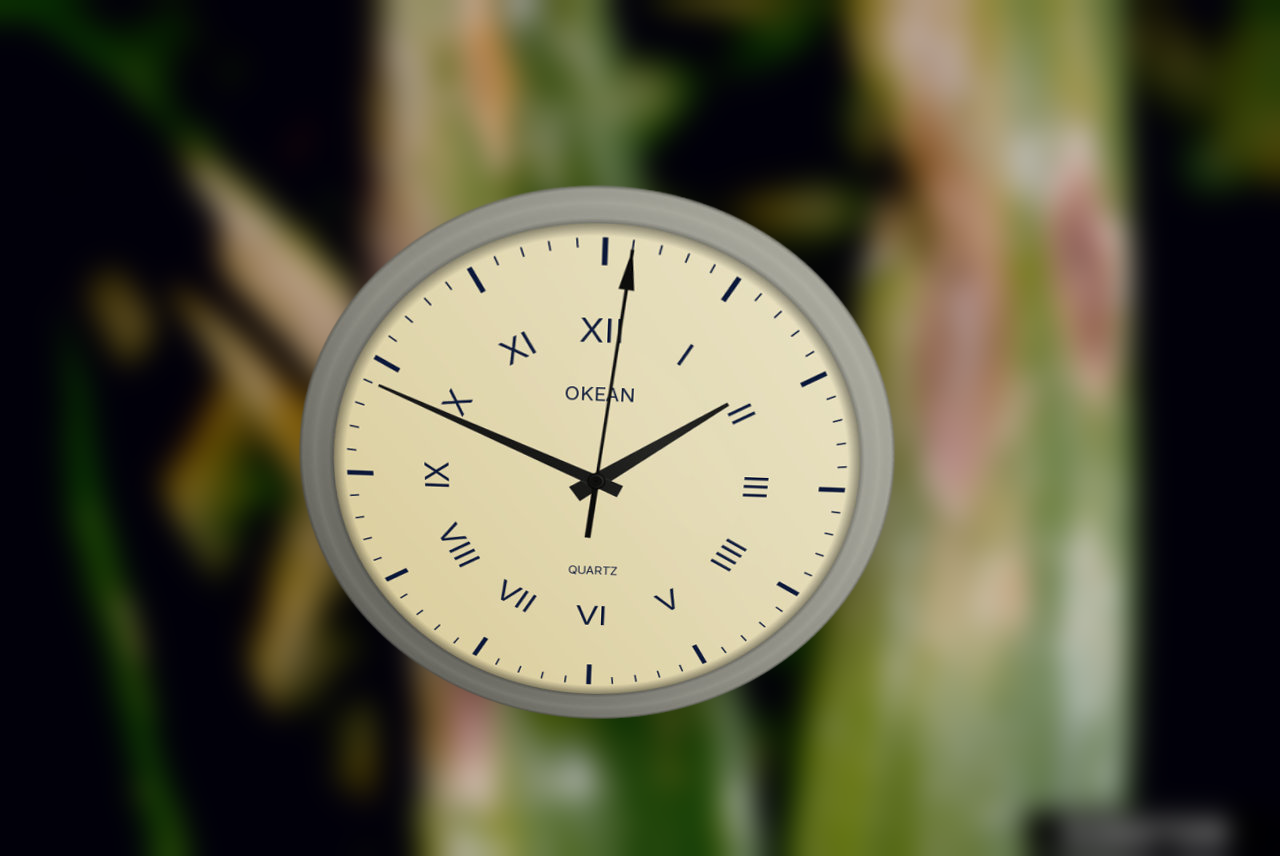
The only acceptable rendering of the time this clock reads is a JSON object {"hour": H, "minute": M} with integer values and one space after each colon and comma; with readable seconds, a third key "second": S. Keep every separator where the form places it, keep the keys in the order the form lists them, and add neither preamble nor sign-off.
{"hour": 1, "minute": 49, "second": 1}
